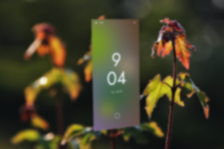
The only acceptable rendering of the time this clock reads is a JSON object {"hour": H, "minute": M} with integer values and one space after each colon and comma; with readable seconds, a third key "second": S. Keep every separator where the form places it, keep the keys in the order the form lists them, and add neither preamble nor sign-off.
{"hour": 9, "minute": 4}
